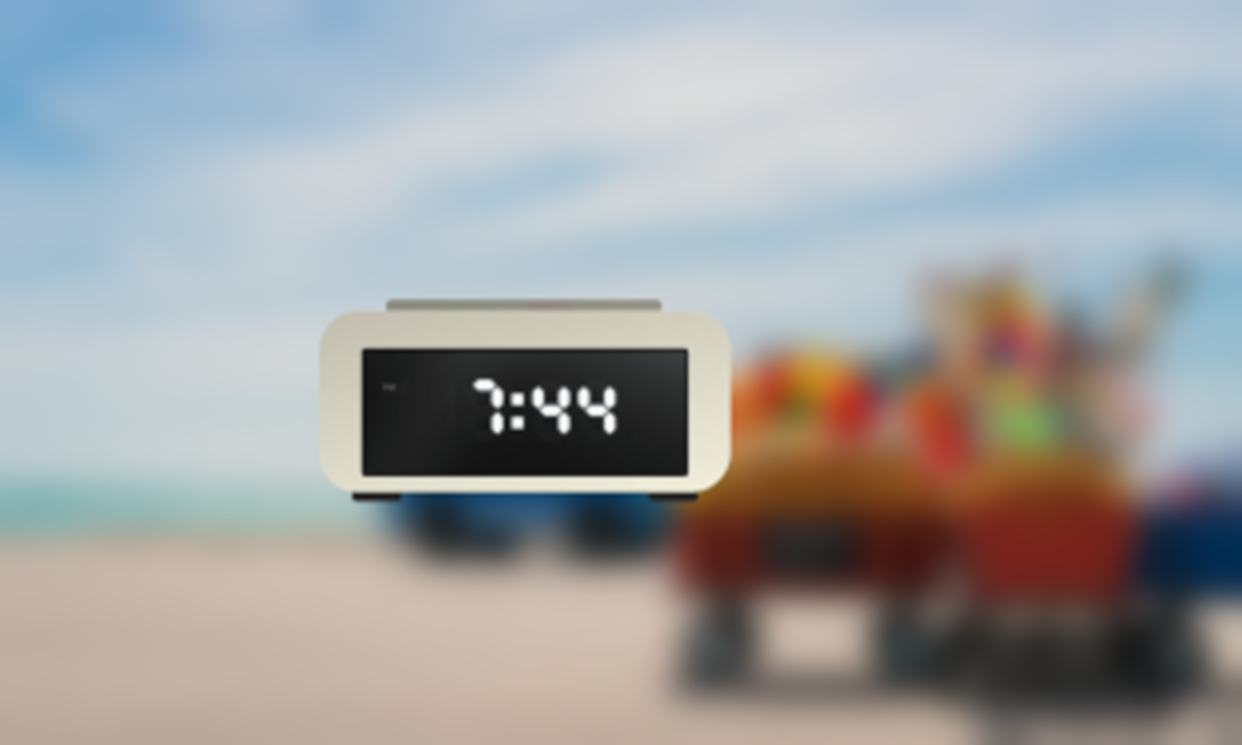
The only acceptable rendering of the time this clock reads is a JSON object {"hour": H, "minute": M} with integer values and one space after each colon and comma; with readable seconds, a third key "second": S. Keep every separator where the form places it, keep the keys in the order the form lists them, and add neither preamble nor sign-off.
{"hour": 7, "minute": 44}
